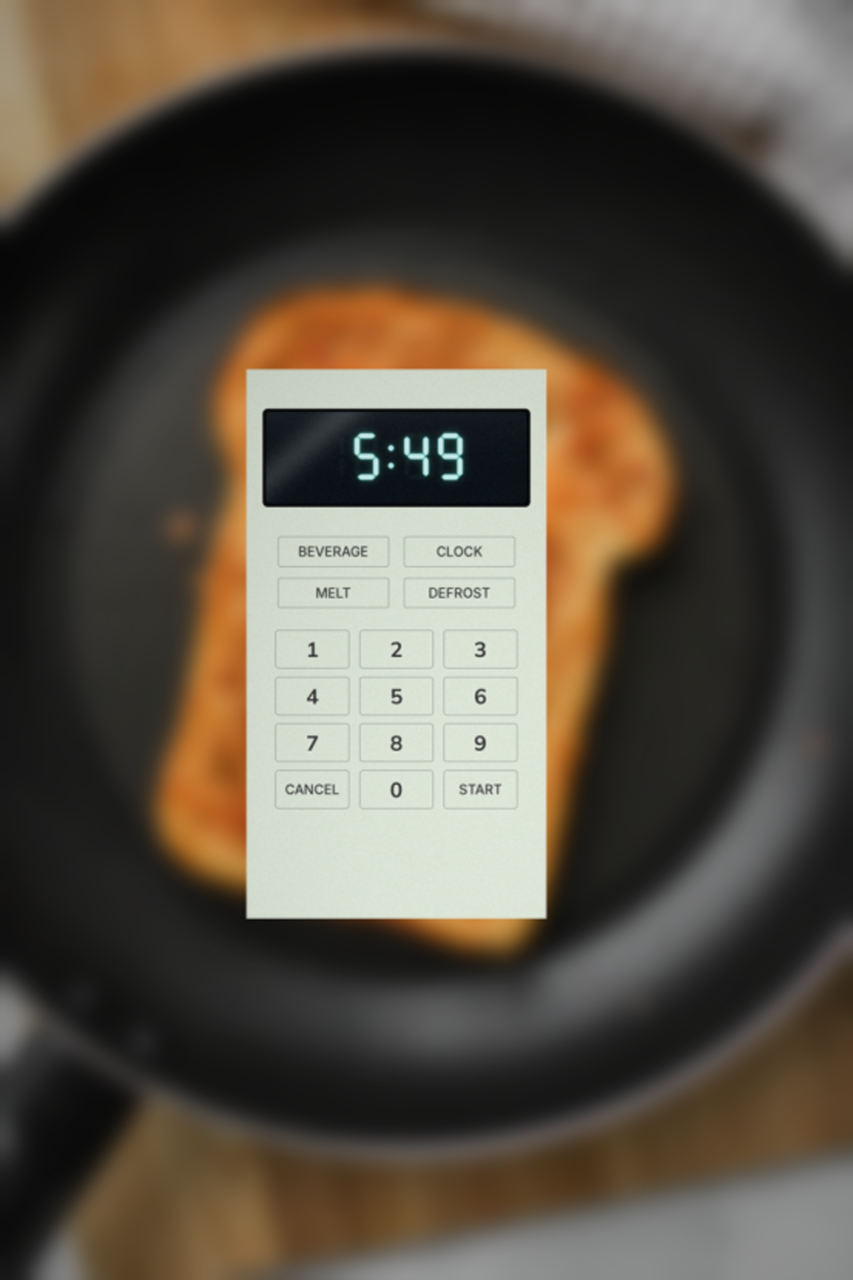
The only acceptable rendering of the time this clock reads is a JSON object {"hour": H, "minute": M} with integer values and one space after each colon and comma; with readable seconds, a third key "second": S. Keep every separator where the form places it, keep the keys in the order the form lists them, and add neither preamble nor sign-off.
{"hour": 5, "minute": 49}
